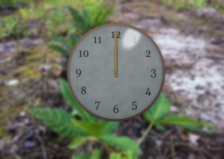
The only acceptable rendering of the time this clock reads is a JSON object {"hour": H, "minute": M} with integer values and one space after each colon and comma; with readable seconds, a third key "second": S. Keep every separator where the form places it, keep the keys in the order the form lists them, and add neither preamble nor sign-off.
{"hour": 12, "minute": 0}
